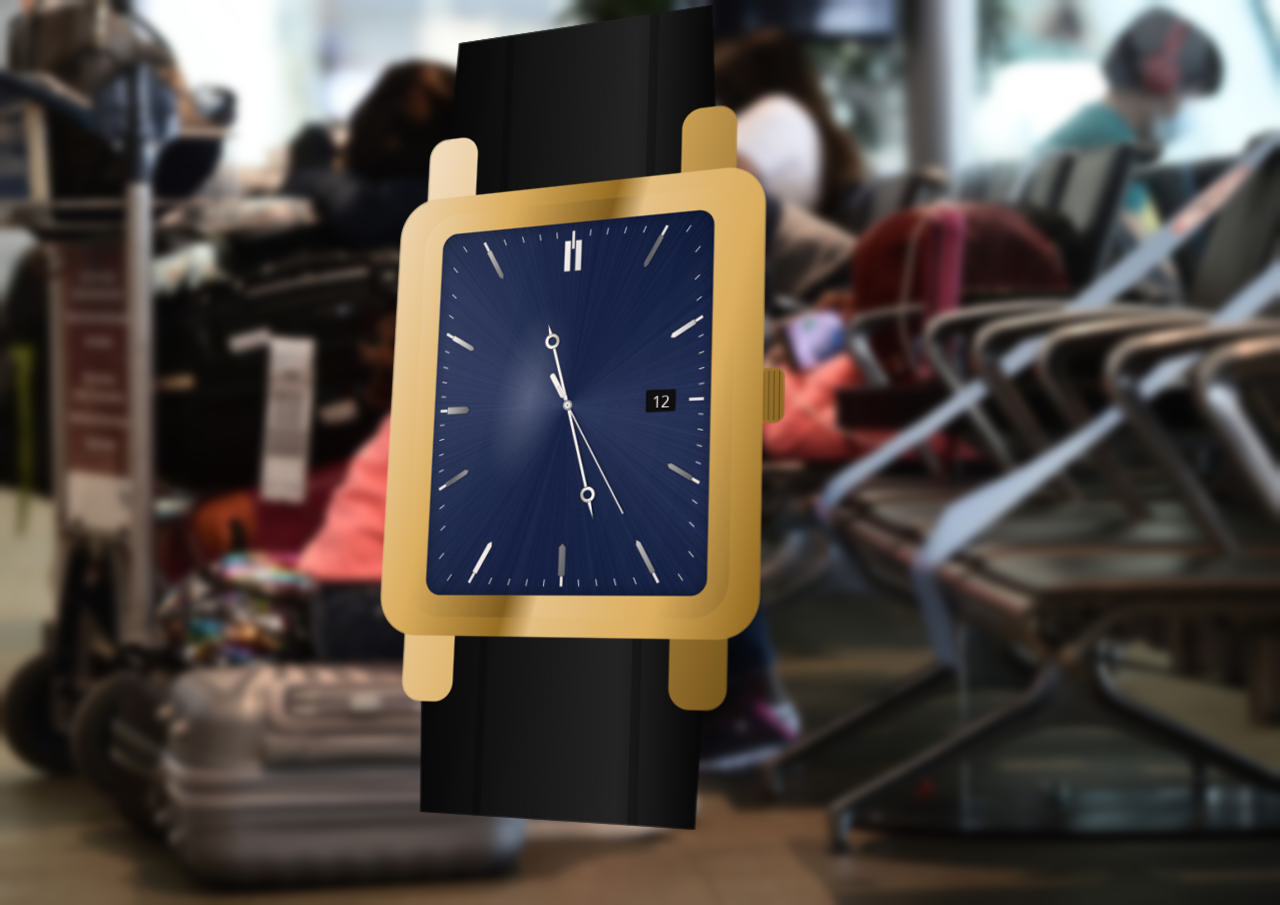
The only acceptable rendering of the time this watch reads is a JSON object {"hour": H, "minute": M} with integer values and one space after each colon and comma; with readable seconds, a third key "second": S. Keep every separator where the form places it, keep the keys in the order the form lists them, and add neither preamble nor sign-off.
{"hour": 11, "minute": 27, "second": 25}
